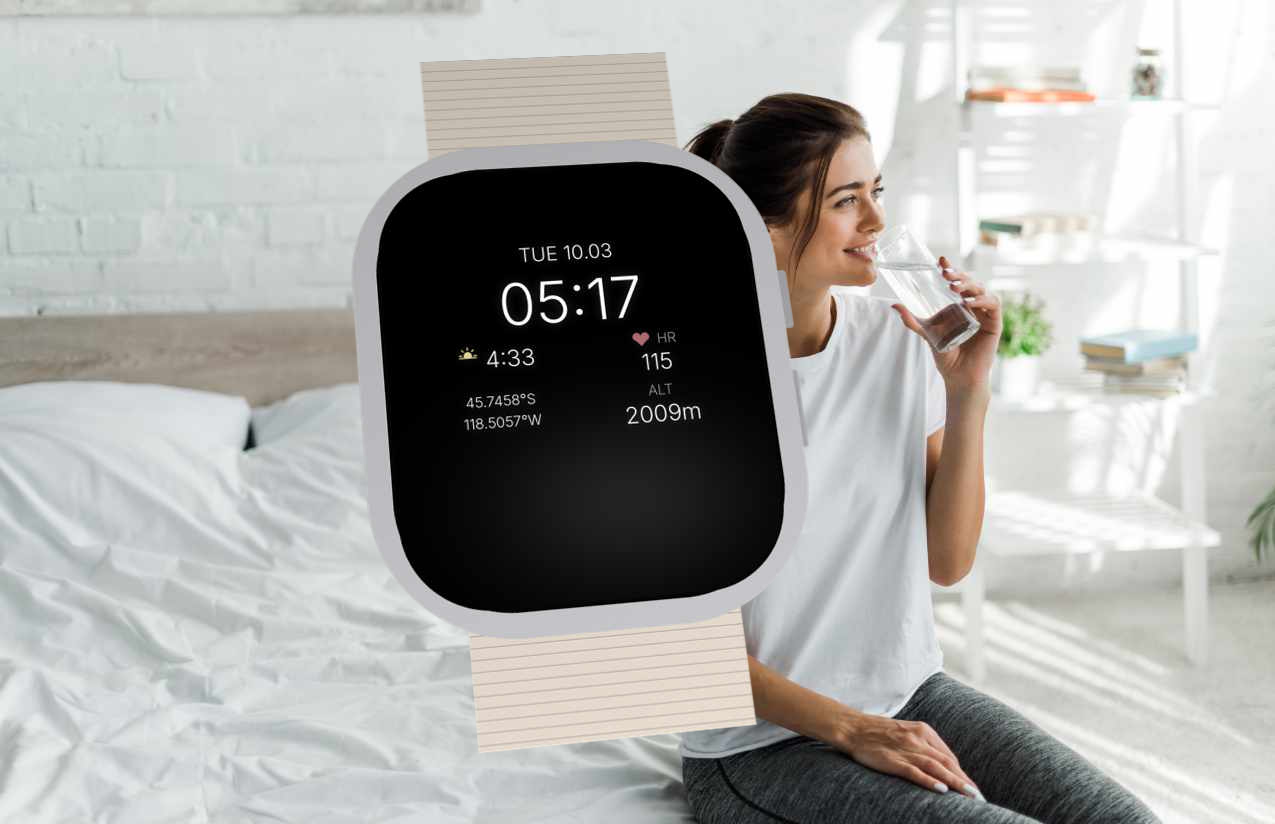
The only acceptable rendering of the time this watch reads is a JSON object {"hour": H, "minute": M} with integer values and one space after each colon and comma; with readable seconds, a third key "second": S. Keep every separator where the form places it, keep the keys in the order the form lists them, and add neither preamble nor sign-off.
{"hour": 5, "minute": 17}
